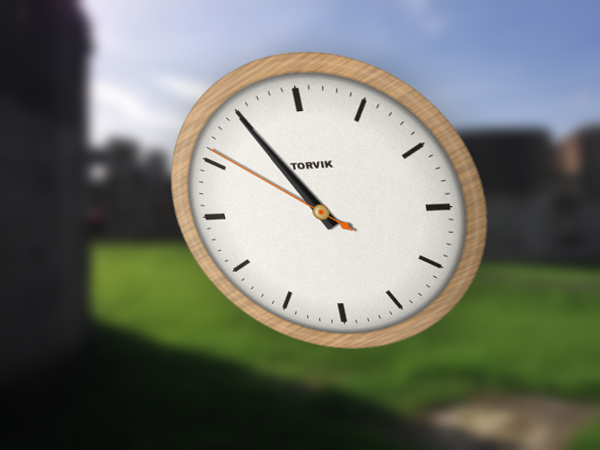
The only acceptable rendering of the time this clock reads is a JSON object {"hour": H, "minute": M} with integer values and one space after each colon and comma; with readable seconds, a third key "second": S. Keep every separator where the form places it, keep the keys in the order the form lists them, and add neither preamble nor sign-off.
{"hour": 10, "minute": 54, "second": 51}
